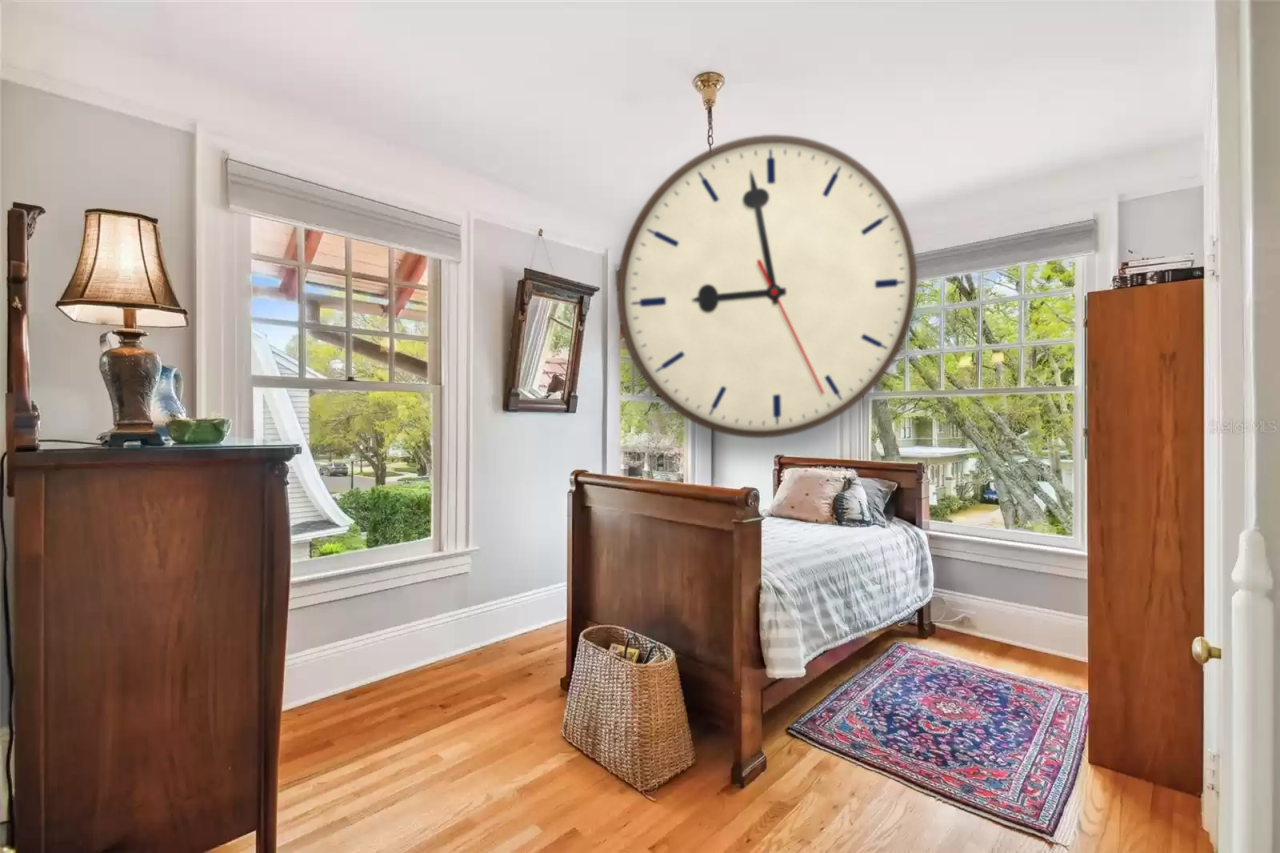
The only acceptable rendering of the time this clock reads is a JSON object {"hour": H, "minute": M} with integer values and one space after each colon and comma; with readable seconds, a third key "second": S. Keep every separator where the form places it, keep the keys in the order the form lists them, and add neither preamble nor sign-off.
{"hour": 8, "minute": 58, "second": 26}
